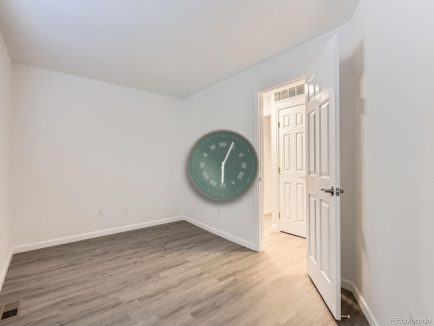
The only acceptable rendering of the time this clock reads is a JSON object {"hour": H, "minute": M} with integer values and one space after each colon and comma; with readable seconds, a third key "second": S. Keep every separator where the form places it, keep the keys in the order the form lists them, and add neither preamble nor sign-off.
{"hour": 6, "minute": 4}
